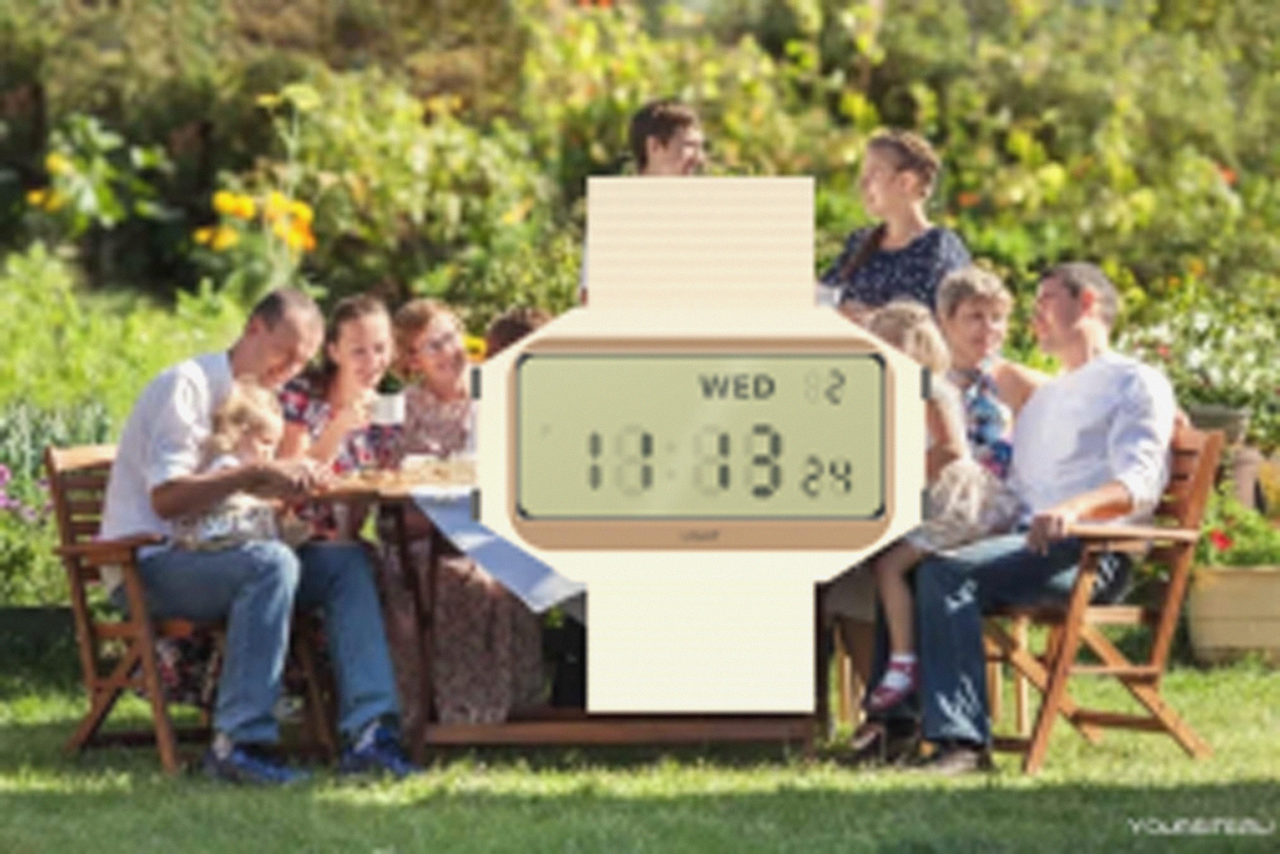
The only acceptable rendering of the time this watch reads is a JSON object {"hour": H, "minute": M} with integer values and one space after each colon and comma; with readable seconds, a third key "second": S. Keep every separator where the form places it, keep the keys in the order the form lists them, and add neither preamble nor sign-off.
{"hour": 11, "minute": 13, "second": 24}
